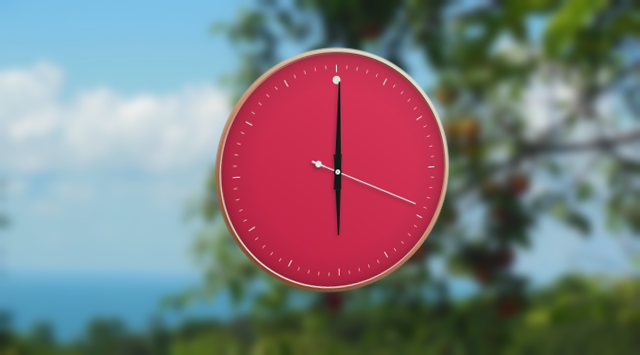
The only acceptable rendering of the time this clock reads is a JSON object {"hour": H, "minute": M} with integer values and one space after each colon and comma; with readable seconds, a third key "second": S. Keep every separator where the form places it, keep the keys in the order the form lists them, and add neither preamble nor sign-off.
{"hour": 6, "minute": 0, "second": 19}
